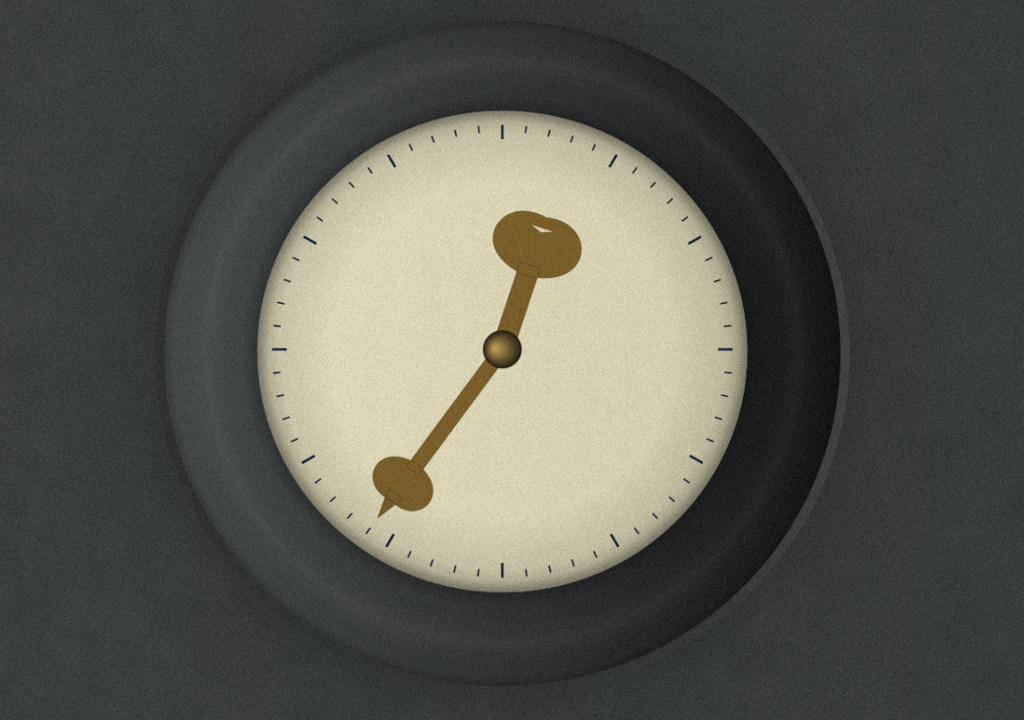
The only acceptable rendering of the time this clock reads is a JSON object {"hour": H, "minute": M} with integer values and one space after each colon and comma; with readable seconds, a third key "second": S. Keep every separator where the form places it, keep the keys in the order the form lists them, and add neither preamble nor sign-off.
{"hour": 12, "minute": 36}
